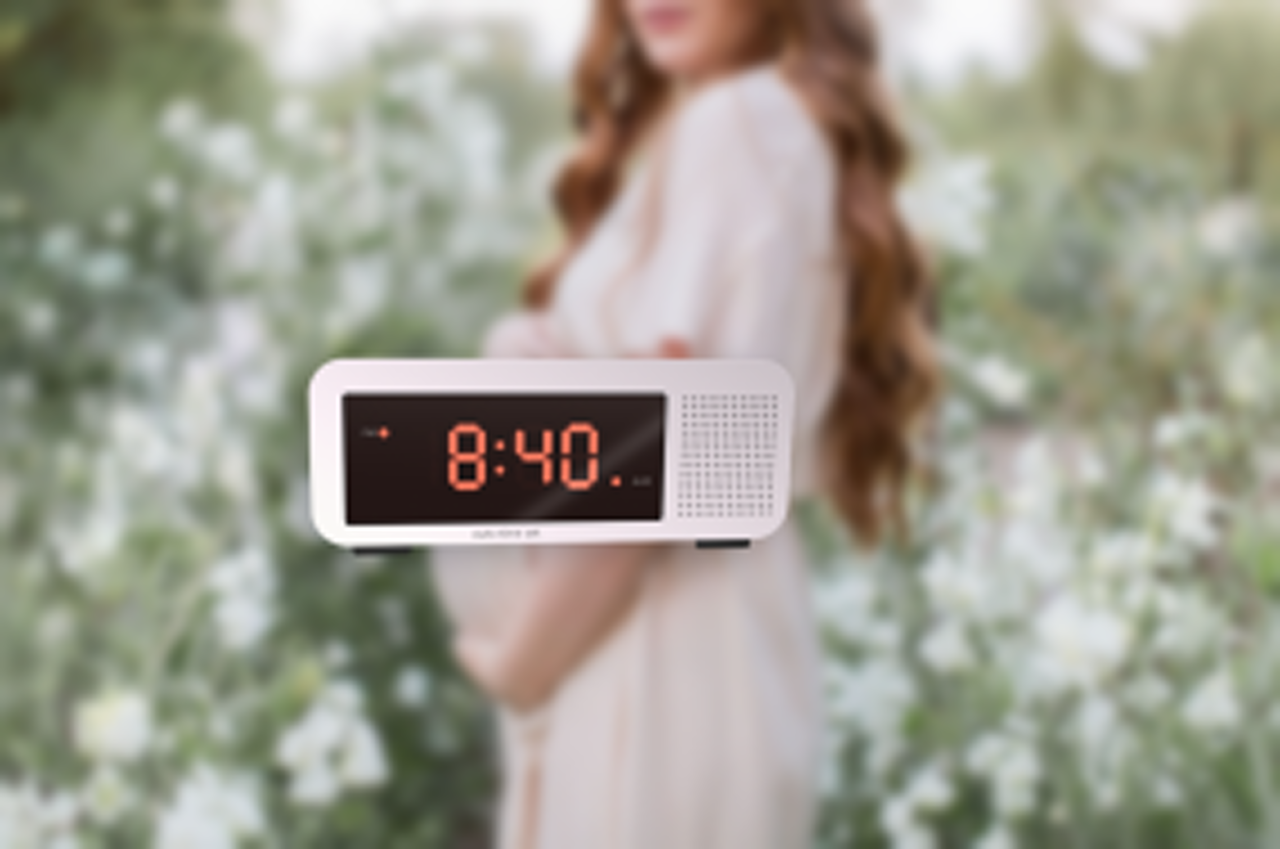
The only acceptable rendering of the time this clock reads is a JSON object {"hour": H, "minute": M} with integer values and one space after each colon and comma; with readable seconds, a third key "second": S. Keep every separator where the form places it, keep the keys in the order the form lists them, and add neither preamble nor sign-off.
{"hour": 8, "minute": 40}
